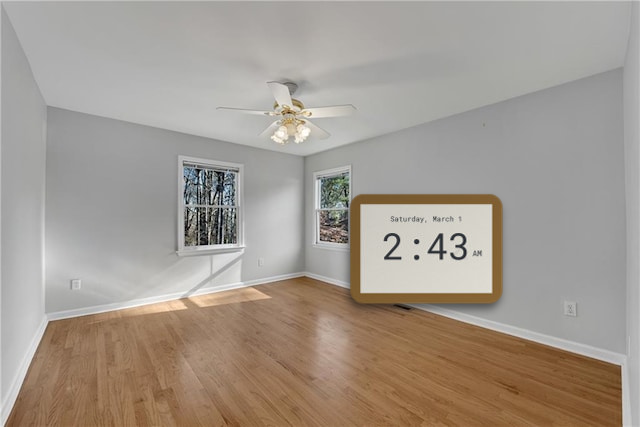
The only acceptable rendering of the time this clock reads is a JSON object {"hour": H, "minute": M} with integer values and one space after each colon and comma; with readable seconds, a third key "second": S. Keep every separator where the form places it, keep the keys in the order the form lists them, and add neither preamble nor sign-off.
{"hour": 2, "minute": 43}
